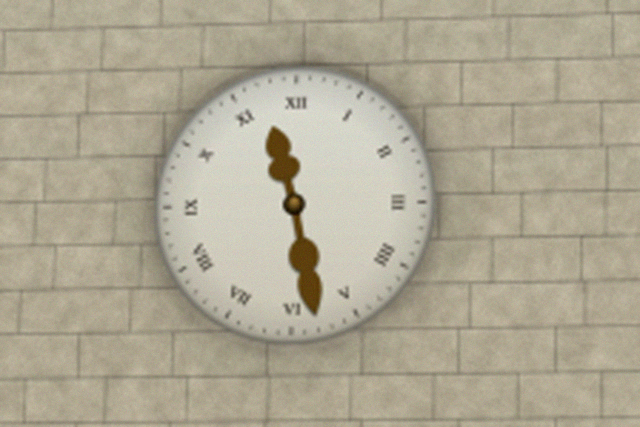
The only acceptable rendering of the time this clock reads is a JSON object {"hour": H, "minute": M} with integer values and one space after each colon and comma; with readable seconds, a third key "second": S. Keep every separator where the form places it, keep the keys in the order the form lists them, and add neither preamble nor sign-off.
{"hour": 11, "minute": 28}
